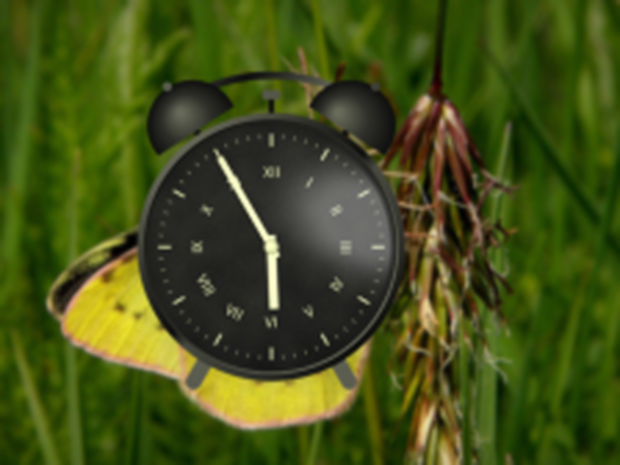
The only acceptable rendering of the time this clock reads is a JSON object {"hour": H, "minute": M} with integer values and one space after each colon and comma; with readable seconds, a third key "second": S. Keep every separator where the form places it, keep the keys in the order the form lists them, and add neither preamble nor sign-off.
{"hour": 5, "minute": 55}
